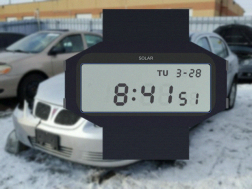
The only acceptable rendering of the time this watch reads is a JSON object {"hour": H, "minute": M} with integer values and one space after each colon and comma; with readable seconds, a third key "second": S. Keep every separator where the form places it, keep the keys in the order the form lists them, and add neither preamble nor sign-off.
{"hour": 8, "minute": 41, "second": 51}
